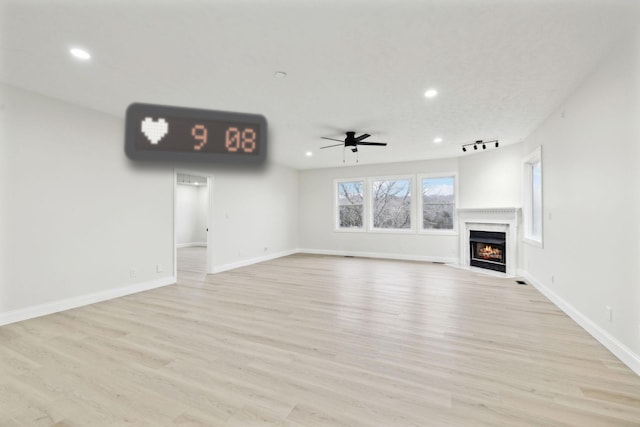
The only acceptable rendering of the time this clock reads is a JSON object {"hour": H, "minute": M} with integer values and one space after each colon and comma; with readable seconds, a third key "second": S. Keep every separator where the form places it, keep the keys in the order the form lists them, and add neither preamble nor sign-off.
{"hour": 9, "minute": 8}
